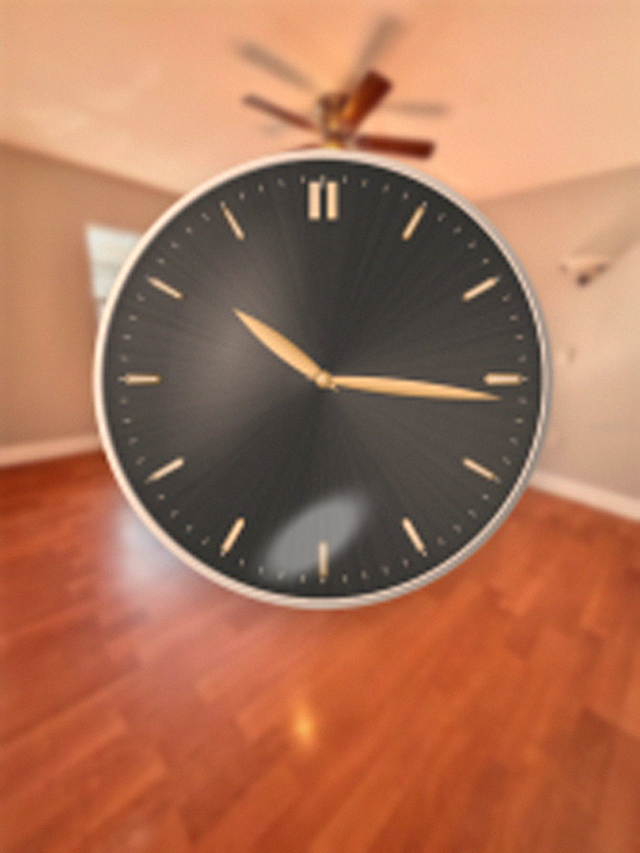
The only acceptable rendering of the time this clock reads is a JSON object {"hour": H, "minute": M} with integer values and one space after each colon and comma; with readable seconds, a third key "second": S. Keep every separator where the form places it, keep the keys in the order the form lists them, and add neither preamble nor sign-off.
{"hour": 10, "minute": 16}
